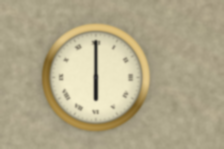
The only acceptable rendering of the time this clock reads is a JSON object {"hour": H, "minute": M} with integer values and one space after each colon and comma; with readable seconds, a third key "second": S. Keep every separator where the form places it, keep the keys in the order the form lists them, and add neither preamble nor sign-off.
{"hour": 6, "minute": 0}
